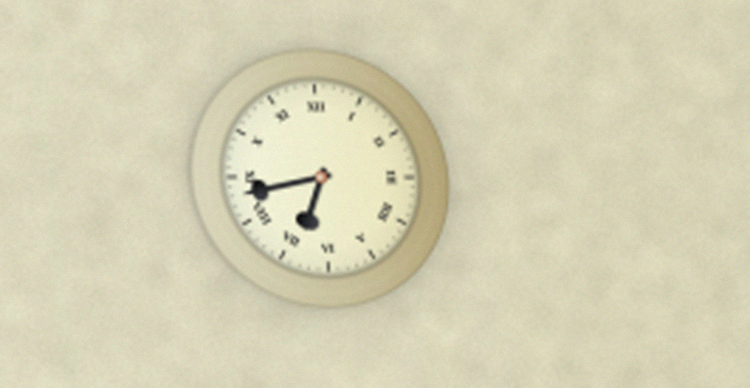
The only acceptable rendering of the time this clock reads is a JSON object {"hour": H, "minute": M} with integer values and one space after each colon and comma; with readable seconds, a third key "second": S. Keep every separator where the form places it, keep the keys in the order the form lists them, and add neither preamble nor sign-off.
{"hour": 6, "minute": 43}
